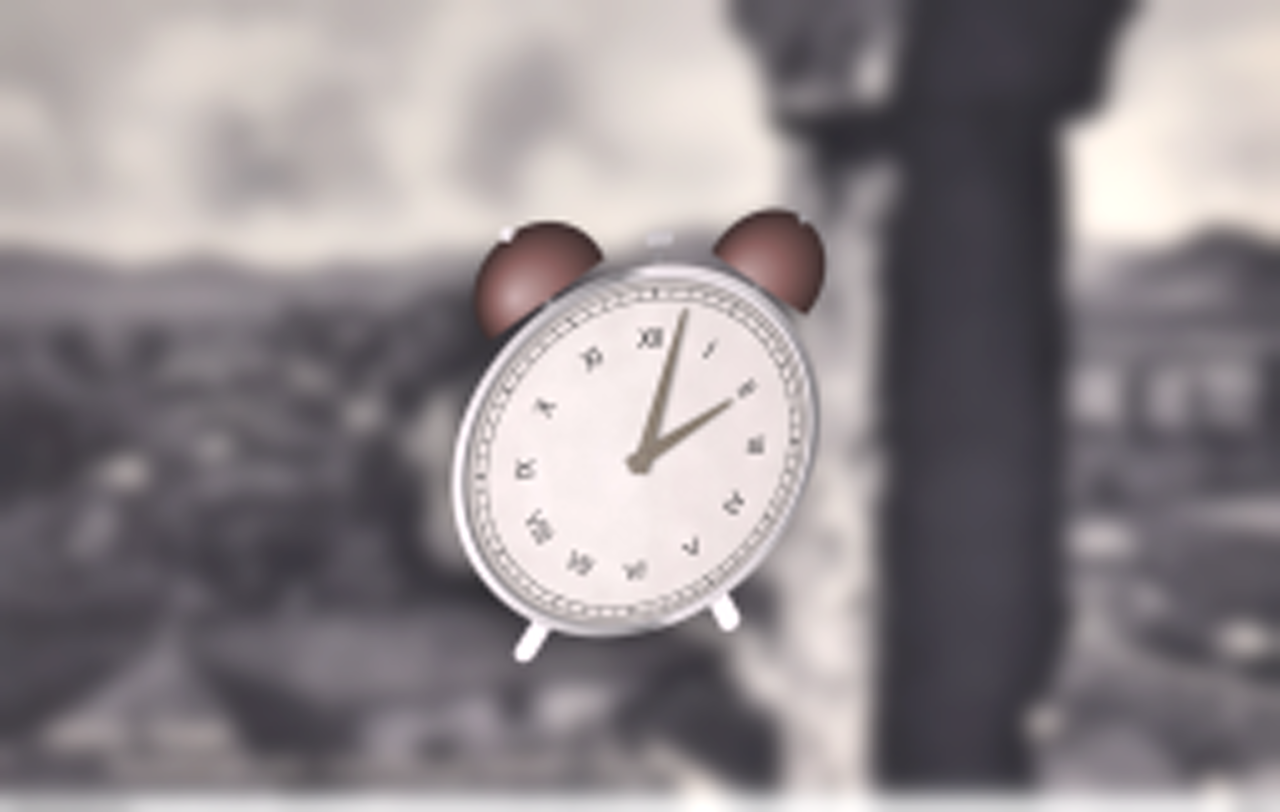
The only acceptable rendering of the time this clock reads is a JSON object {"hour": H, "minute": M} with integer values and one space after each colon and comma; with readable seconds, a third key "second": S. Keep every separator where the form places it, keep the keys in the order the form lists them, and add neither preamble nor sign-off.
{"hour": 2, "minute": 2}
